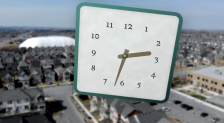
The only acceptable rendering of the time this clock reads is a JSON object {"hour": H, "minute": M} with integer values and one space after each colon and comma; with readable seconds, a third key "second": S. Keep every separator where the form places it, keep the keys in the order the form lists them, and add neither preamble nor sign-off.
{"hour": 2, "minute": 32}
